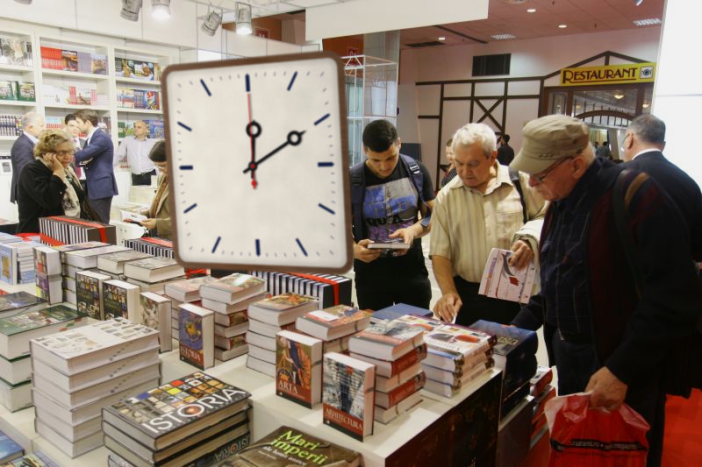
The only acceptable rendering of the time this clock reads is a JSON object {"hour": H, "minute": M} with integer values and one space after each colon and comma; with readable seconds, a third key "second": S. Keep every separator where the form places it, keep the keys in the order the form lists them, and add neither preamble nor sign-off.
{"hour": 12, "minute": 10, "second": 0}
